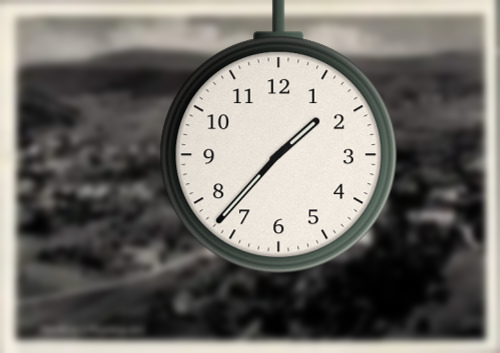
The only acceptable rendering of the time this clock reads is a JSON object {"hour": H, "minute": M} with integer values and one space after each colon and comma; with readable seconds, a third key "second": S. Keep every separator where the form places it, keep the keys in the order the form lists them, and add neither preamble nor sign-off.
{"hour": 1, "minute": 37}
